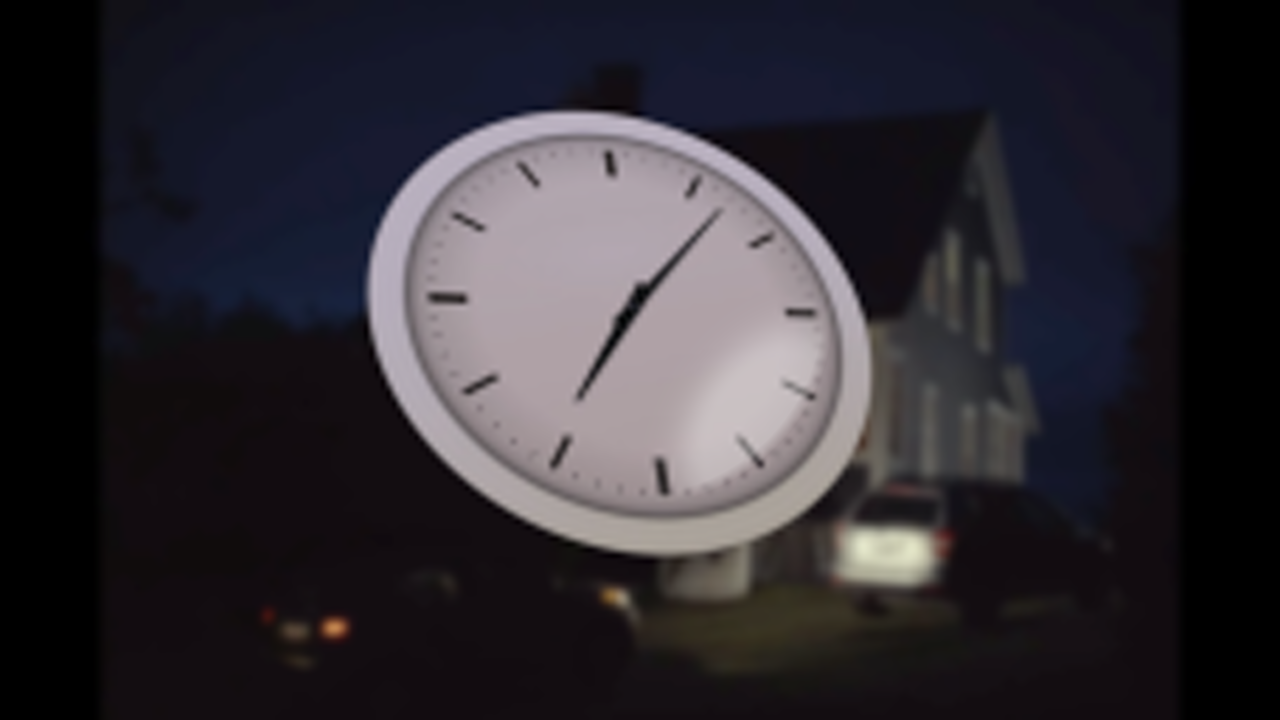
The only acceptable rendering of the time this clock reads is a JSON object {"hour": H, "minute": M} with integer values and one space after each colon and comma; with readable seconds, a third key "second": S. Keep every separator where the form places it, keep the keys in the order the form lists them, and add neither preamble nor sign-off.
{"hour": 7, "minute": 7}
